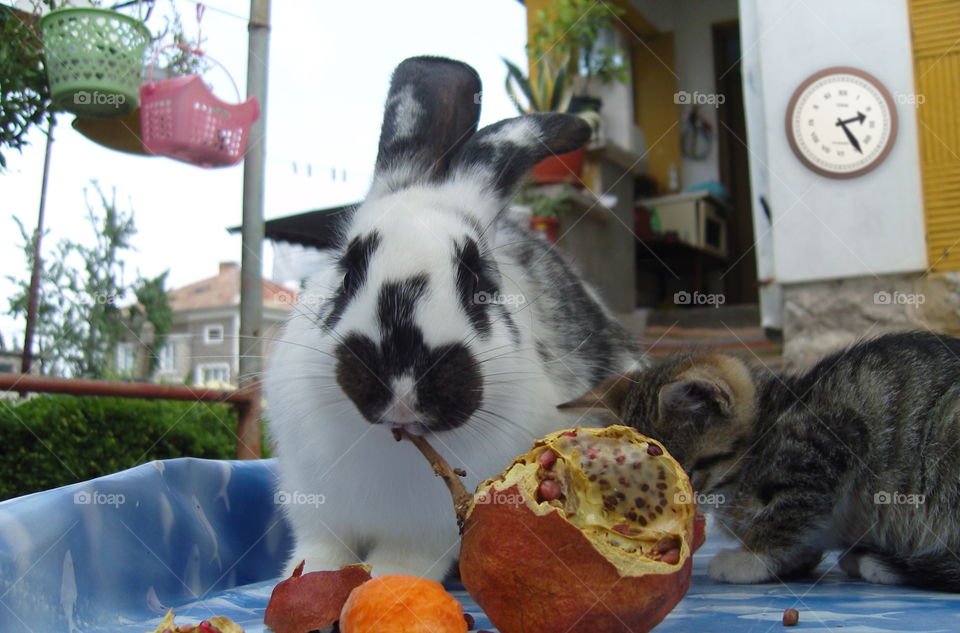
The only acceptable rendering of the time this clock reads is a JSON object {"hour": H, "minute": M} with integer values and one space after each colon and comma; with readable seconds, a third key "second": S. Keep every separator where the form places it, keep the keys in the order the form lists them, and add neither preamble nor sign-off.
{"hour": 2, "minute": 24}
